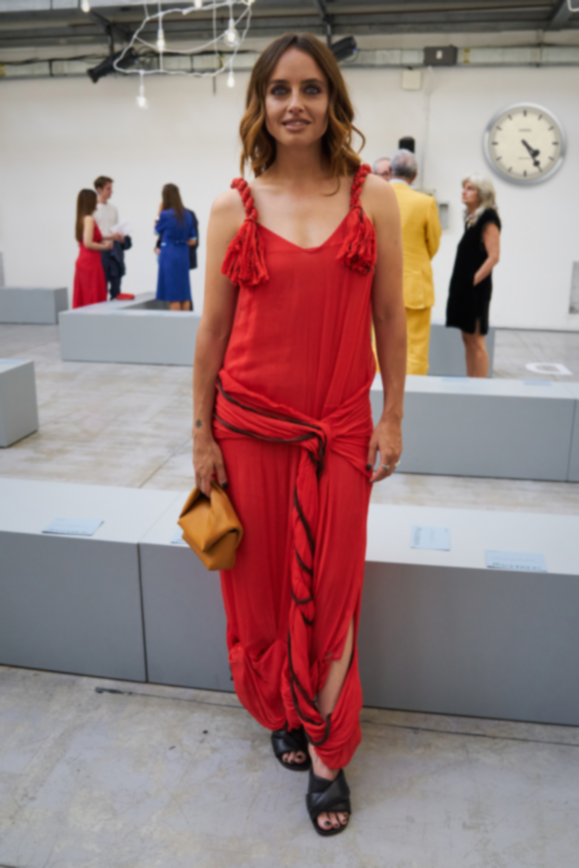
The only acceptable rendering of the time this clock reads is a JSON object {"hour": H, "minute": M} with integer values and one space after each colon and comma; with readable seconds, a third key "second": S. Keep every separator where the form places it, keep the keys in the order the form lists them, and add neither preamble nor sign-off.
{"hour": 4, "minute": 25}
